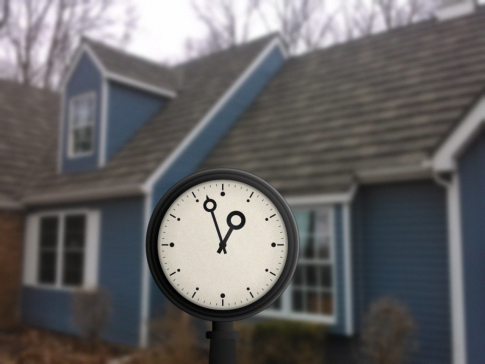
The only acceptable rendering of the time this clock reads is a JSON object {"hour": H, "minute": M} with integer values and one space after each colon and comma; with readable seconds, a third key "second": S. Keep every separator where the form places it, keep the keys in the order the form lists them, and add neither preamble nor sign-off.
{"hour": 12, "minute": 57}
